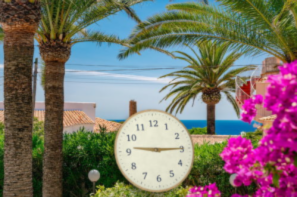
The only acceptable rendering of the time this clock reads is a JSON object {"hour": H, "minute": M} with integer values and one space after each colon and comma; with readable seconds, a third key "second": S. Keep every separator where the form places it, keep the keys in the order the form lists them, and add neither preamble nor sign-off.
{"hour": 9, "minute": 15}
